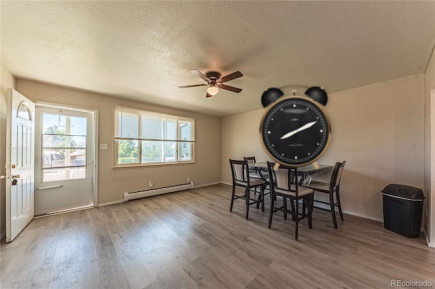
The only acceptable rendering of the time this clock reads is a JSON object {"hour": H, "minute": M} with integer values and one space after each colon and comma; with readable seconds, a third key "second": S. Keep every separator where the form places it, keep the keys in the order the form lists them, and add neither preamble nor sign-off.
{"hour": 8, "minute": 11}
